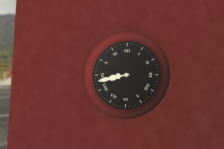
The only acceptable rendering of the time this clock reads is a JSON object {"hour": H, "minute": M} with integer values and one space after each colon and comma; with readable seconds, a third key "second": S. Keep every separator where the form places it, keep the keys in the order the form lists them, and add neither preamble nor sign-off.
{"hour": 8, "minute": 43}
